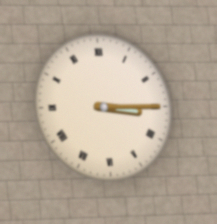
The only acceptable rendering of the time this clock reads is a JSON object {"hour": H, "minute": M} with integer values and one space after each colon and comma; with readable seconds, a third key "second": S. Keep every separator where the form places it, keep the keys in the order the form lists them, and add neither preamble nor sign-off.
{"hour": 3, "minute": 15}
